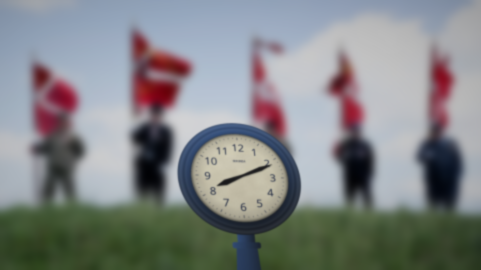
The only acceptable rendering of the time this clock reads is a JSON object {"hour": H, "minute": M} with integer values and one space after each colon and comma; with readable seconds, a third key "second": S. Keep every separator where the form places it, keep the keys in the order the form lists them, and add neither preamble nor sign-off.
{"hour": 8, "minute": 11}
